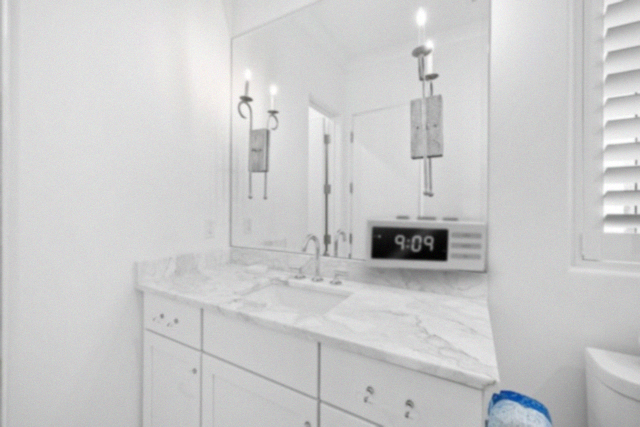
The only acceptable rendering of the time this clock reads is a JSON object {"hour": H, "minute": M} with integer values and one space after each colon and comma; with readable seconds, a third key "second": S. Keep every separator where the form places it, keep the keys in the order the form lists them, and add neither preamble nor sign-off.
{"hour": 9, "minute": 9}
